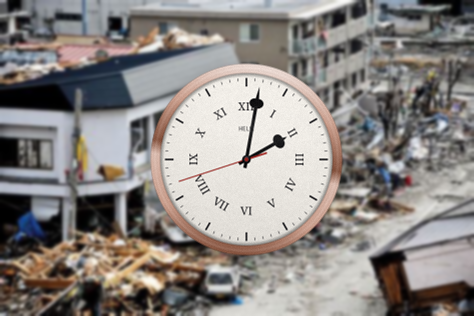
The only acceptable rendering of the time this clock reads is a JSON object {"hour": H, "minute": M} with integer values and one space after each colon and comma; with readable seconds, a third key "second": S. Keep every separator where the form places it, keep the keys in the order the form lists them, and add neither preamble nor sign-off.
{"hour": 2, "minute": 1, "second": 42}
